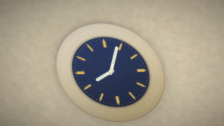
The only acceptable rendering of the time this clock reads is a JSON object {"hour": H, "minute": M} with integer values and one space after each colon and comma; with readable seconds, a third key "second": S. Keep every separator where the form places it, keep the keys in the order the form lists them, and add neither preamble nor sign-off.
{"hour": 8, "minute": 4}
